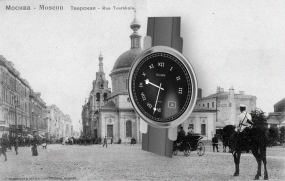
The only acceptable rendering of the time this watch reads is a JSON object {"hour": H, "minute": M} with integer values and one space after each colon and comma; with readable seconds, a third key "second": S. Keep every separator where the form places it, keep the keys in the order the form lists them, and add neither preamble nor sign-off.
{"hour": 9, "minute": 32}
